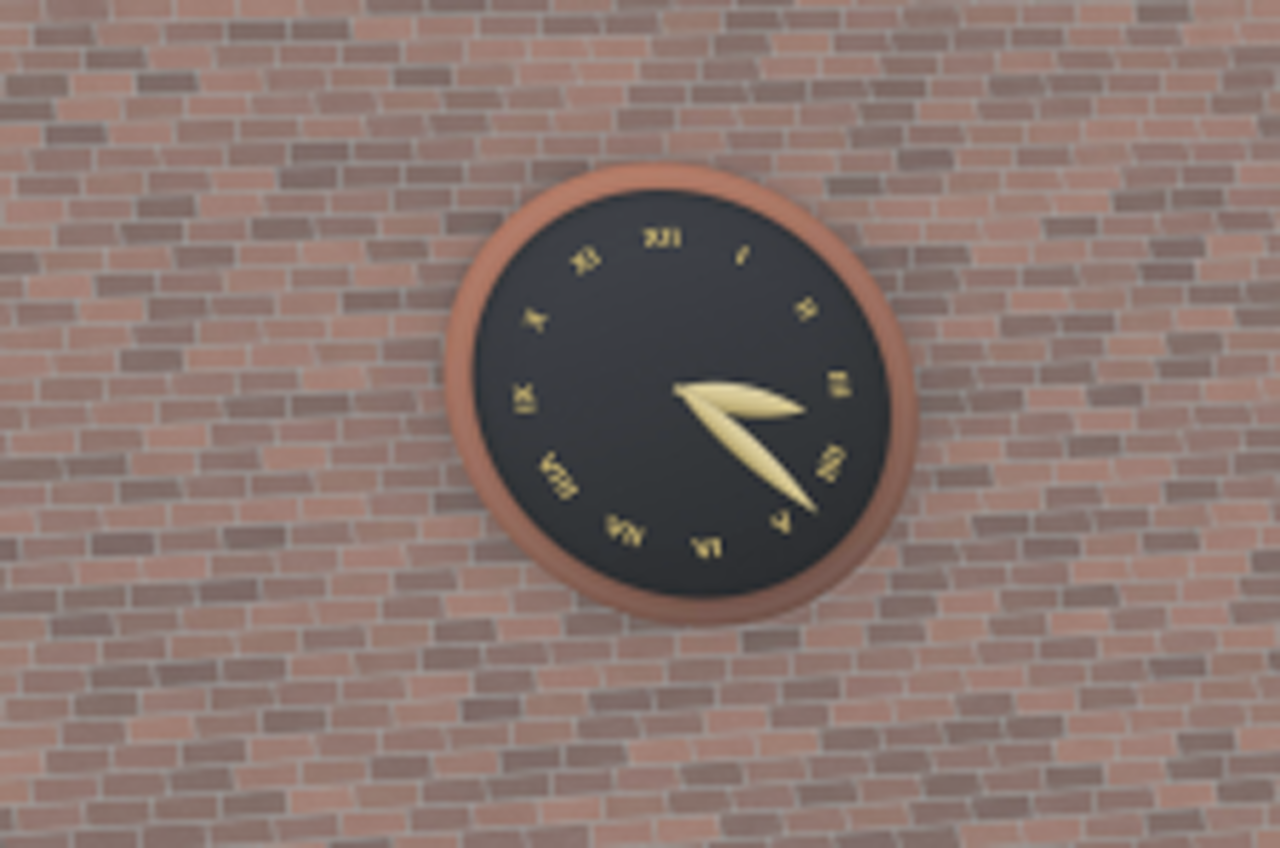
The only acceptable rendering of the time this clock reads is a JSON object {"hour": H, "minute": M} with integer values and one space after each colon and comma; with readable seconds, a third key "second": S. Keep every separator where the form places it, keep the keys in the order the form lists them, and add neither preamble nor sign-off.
{"hour": 3, "minute": 23}
